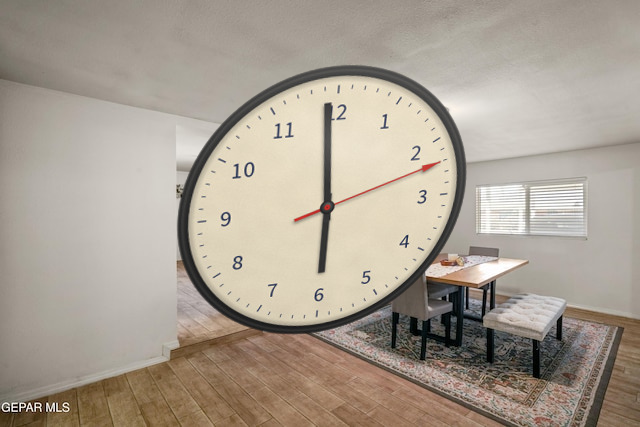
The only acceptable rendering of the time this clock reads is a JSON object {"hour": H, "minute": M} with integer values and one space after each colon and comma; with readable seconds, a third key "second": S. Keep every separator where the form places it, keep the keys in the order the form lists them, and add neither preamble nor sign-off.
{"hour": 5, "minute": 59, "second": 12}
